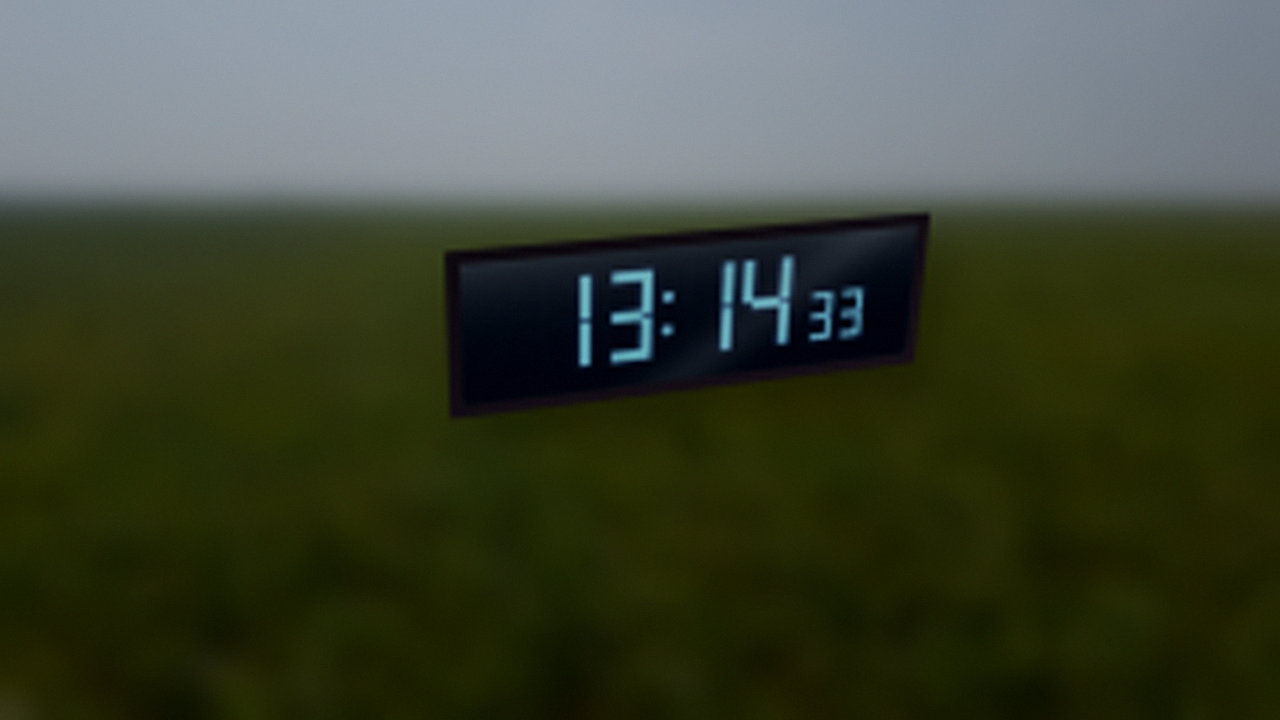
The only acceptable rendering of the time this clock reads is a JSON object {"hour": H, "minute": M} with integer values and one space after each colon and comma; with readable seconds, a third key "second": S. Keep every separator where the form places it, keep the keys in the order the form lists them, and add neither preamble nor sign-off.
{"hour": 13, "minute": 14, "second": 33}
